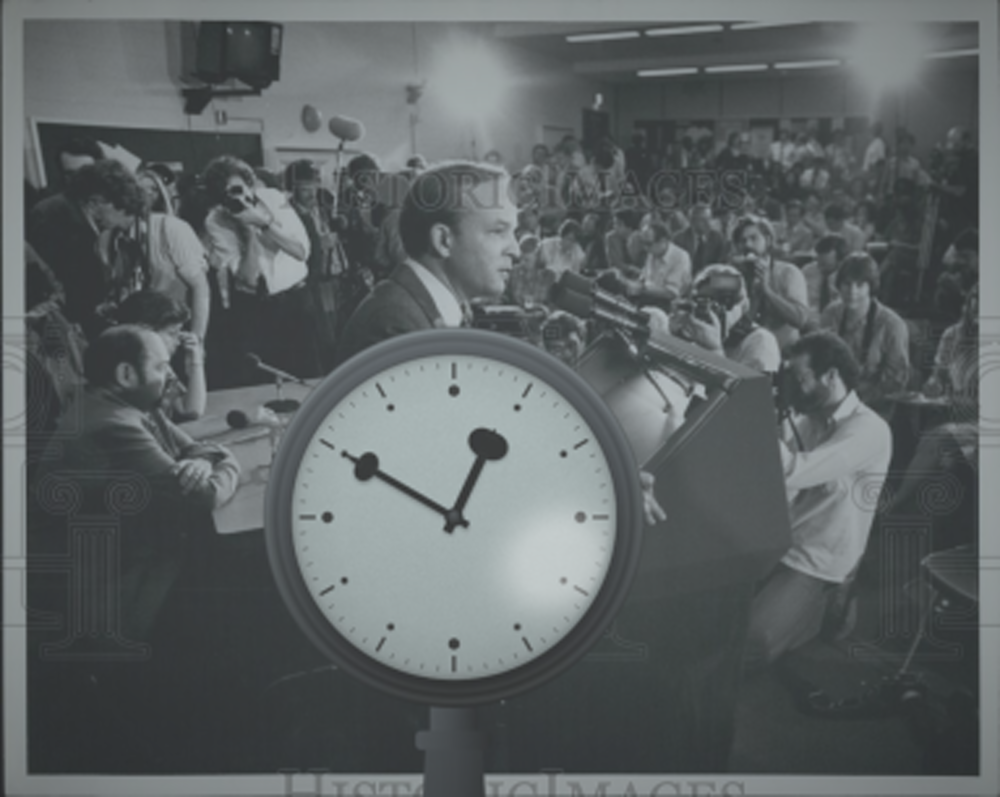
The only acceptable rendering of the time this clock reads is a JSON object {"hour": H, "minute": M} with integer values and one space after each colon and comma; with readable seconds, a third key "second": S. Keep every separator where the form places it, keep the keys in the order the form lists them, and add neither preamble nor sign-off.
{"hour": 12, "minute": 50}
